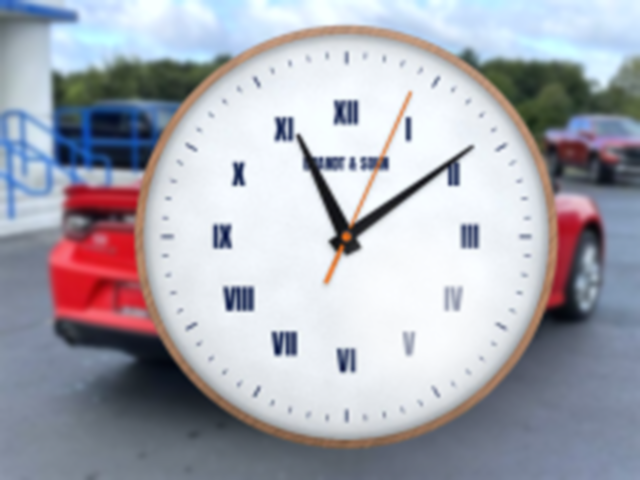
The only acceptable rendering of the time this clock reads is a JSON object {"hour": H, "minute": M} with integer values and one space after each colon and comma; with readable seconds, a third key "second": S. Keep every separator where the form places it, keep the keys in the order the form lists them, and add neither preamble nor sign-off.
{"hour": 11, "minute": 9, "second": 4}
